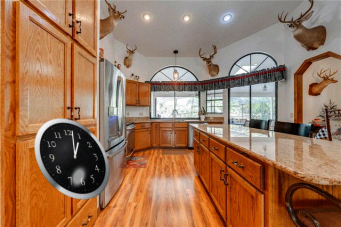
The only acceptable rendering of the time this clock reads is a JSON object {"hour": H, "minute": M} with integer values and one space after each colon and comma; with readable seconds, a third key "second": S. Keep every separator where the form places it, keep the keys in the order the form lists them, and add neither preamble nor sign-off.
{"hour": 1, "minute": 2}
